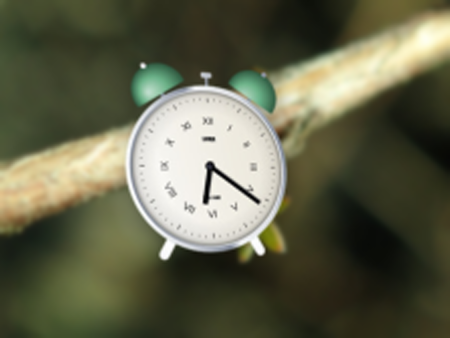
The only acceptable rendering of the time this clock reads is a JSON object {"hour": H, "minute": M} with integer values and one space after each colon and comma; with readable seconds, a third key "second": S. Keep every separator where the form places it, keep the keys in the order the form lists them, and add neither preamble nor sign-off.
{"hour": 6, "minute": 21}
